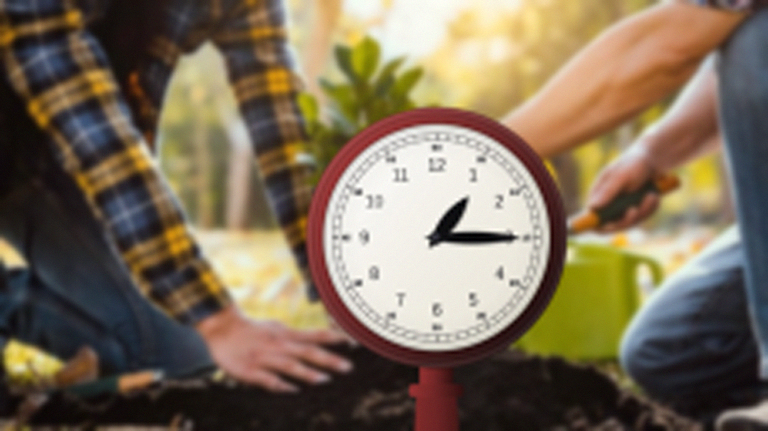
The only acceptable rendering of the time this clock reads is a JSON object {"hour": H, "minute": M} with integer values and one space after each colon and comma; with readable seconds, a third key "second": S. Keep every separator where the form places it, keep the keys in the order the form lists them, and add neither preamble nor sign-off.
{"hour": 1, "minute": 15}
